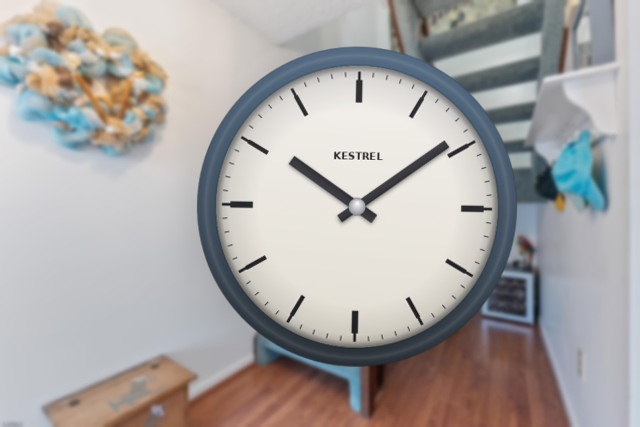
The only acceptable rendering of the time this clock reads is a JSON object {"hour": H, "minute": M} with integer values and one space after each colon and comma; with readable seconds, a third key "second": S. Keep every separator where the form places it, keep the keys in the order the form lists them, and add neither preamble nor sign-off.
{"hour": 10, "minute": 9}
